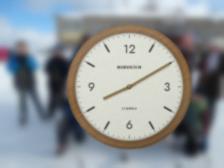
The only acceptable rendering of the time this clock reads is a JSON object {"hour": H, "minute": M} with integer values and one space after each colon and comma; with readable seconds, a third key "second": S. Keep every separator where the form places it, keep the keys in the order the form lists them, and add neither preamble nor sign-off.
{"hour": 8, "minute": 10}
